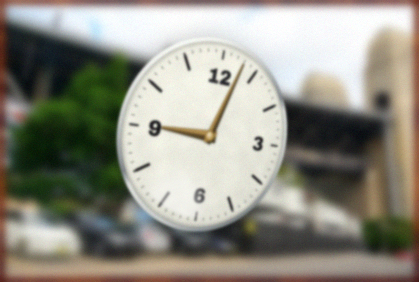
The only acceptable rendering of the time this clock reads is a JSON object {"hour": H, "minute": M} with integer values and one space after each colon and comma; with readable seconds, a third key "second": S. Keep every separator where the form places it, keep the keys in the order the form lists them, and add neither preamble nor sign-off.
{"hour": 9, "minute": 3}
